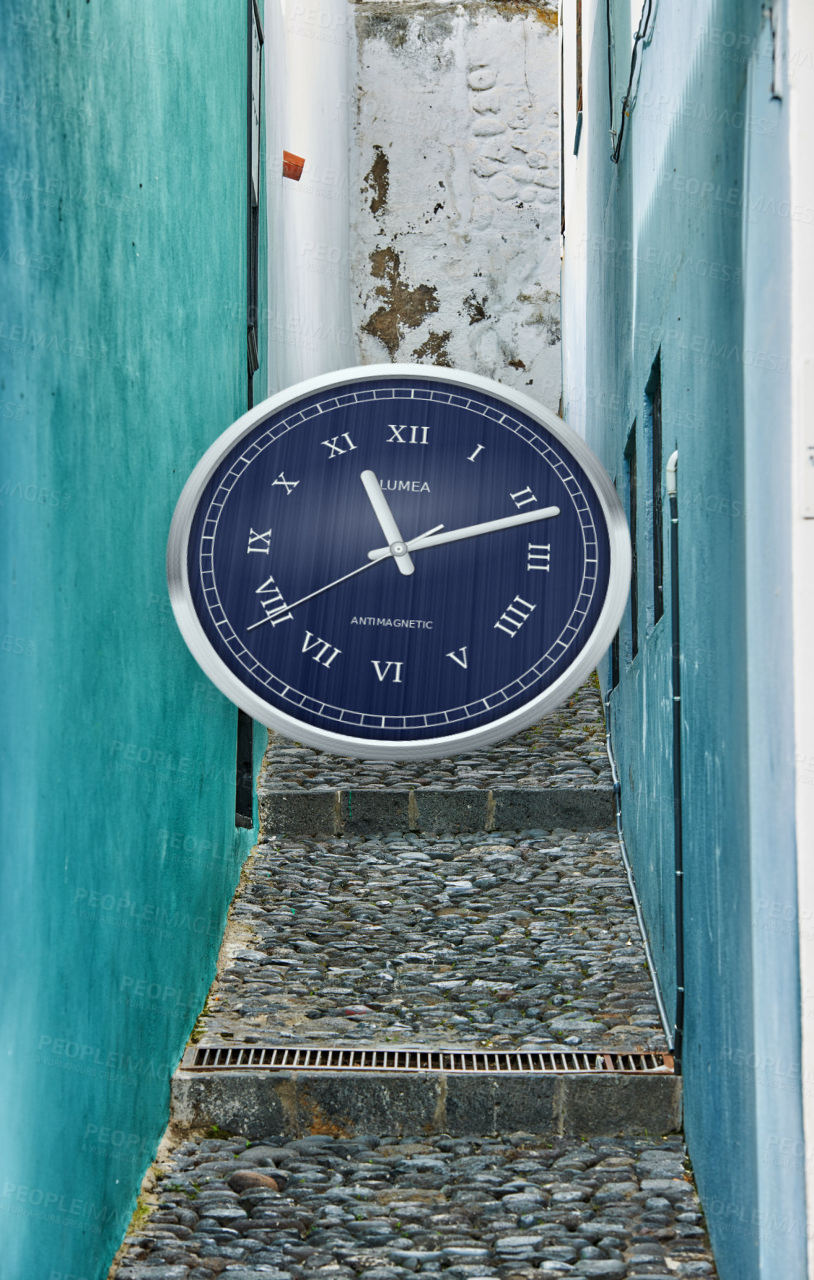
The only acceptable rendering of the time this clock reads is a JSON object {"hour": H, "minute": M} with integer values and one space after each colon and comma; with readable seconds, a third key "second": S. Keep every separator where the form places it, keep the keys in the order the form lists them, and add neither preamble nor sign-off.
{"hour": 11, "minute": 11, "second": 39}
